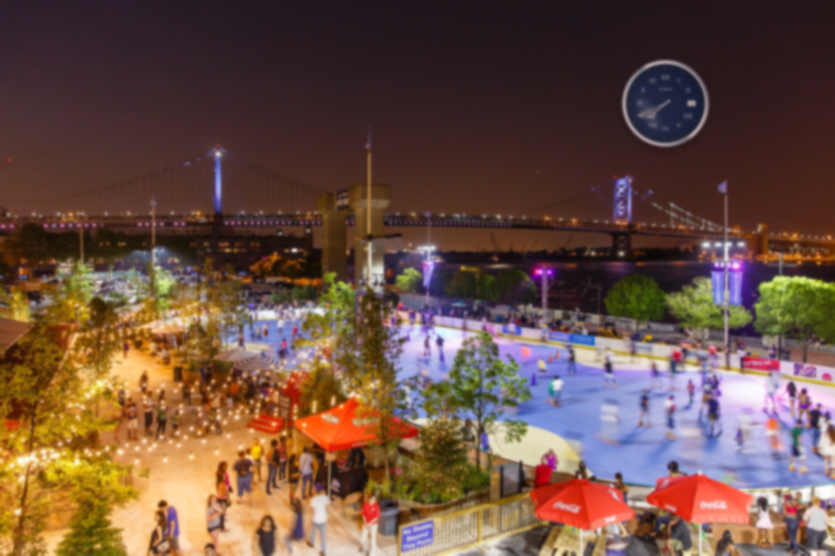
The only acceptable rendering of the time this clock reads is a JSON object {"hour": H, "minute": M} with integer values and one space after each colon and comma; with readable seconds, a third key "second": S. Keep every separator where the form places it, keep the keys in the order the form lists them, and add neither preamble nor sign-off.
{"hour": 7, "minute": 41}
